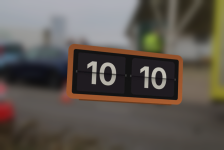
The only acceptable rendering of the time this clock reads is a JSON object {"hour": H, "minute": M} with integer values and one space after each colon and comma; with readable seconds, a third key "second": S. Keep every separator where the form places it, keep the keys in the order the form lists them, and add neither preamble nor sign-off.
{"hour": 10, "minute": 10}
